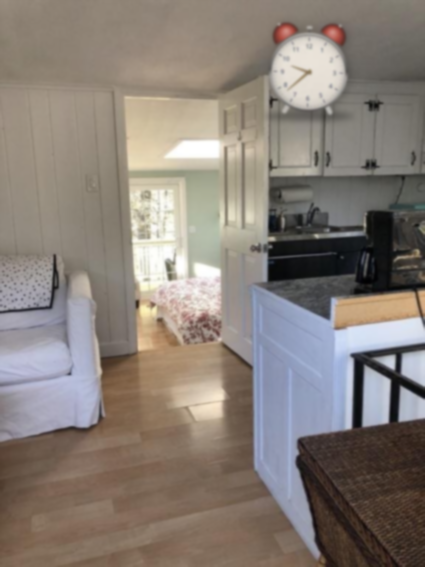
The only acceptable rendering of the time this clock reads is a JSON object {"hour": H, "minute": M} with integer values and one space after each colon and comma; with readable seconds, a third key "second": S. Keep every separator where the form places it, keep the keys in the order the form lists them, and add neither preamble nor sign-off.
{"hour": 9, "minute": 38}
